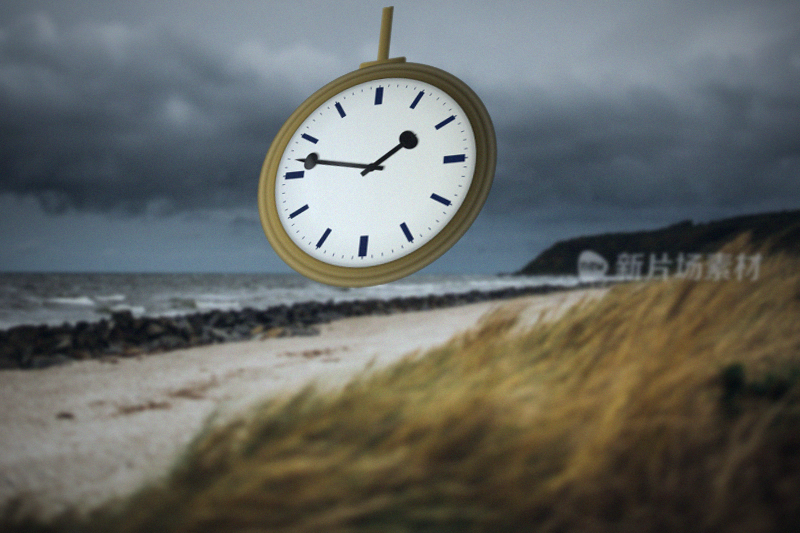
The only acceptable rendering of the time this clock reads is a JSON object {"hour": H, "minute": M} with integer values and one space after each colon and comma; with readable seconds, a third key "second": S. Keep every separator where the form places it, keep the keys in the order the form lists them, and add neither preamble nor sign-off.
{"hour": 1, "minute": 47}
